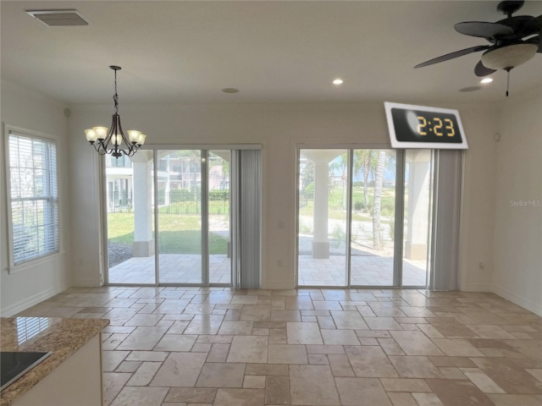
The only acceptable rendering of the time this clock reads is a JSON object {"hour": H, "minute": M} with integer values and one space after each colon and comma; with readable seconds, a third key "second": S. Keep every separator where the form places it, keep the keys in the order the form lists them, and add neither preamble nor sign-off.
{"hour": 2, "minute": 23}
